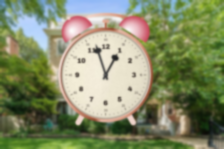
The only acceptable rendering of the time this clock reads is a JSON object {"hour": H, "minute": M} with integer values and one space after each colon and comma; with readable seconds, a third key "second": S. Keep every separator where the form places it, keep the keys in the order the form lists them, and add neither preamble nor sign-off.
{"hour": 12, "minute": 57}
